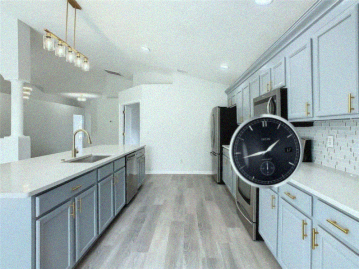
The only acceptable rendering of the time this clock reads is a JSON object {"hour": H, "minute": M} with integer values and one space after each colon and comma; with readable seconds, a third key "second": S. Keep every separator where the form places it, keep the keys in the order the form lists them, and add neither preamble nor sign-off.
{"hour": 1, "minute": 43}
